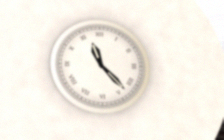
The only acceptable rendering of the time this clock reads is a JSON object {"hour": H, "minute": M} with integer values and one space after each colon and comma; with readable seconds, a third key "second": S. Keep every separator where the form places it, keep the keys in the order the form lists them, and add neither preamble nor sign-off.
{"hour": 11, "minute": 23}
